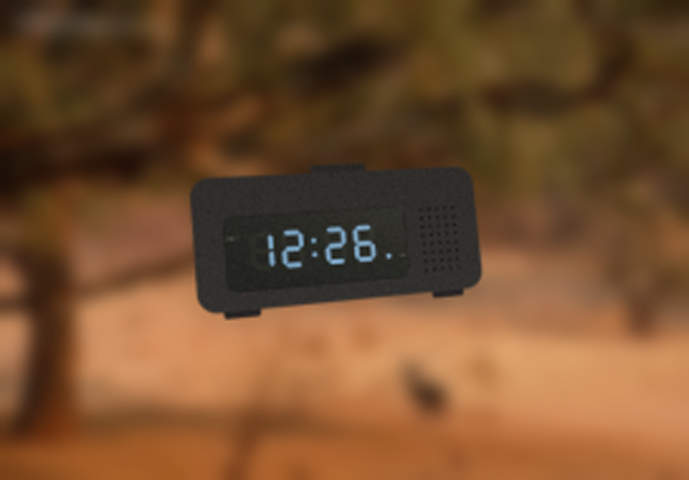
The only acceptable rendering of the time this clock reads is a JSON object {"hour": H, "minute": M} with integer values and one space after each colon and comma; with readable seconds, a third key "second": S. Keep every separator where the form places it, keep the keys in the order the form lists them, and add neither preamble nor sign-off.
{"hour": 12, "minute": 26}
